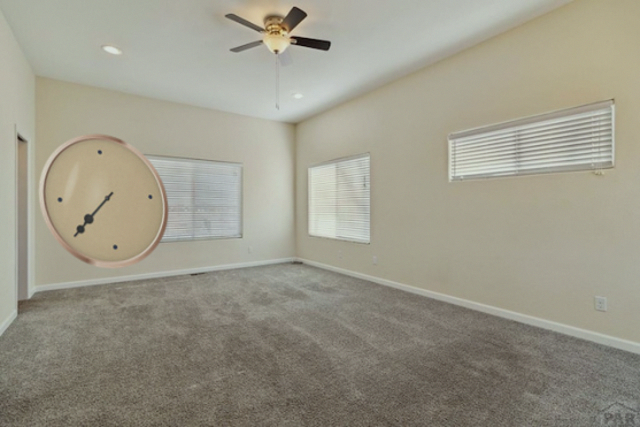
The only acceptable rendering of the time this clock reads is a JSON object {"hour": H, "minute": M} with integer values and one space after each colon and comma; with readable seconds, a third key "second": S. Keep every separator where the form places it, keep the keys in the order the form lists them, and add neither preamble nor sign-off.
{"hour": 7, "minute": 38}
